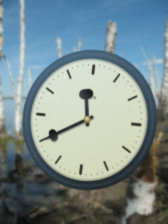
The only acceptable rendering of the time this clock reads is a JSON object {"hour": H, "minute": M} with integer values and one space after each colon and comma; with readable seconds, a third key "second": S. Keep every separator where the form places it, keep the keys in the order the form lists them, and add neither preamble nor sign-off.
{"hour": 11, "minute": 40}
